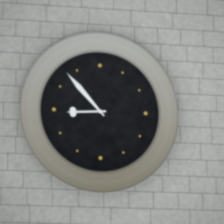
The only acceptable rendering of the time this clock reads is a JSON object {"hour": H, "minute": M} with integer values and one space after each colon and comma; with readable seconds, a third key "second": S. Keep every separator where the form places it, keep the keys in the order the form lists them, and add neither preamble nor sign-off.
{"hour": 8, "minute": 53}
